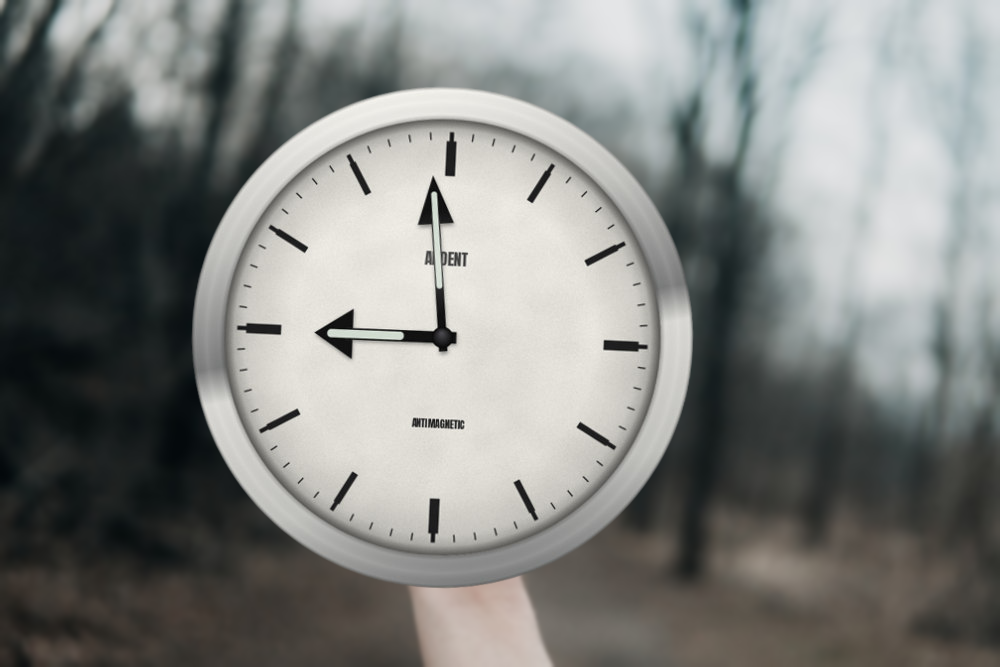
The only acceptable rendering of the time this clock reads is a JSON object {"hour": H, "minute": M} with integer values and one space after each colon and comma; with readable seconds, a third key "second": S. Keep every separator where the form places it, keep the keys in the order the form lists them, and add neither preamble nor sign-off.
{"hour": 8, "minute": 59}
